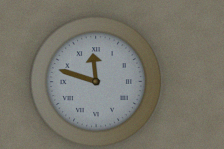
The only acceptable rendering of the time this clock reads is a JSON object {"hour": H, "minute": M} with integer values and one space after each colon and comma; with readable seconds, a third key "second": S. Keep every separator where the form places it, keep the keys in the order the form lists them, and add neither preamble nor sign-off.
{"hour": 11, "minute": 48}
